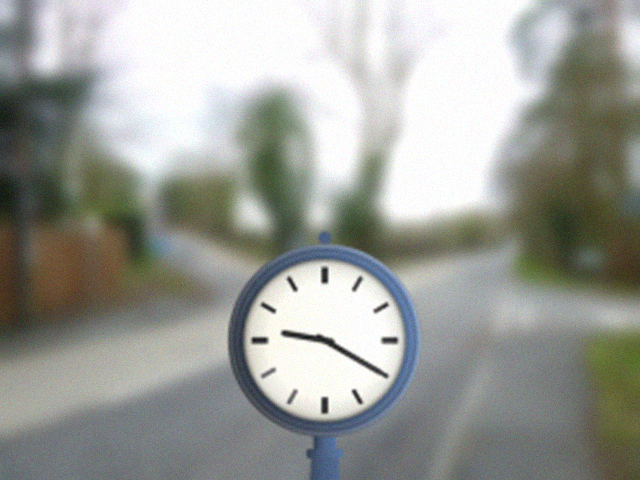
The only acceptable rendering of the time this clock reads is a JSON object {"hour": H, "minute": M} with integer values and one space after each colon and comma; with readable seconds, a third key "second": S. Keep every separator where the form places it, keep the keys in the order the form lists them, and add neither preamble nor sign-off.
{"hour": 9, "minute": 20}
